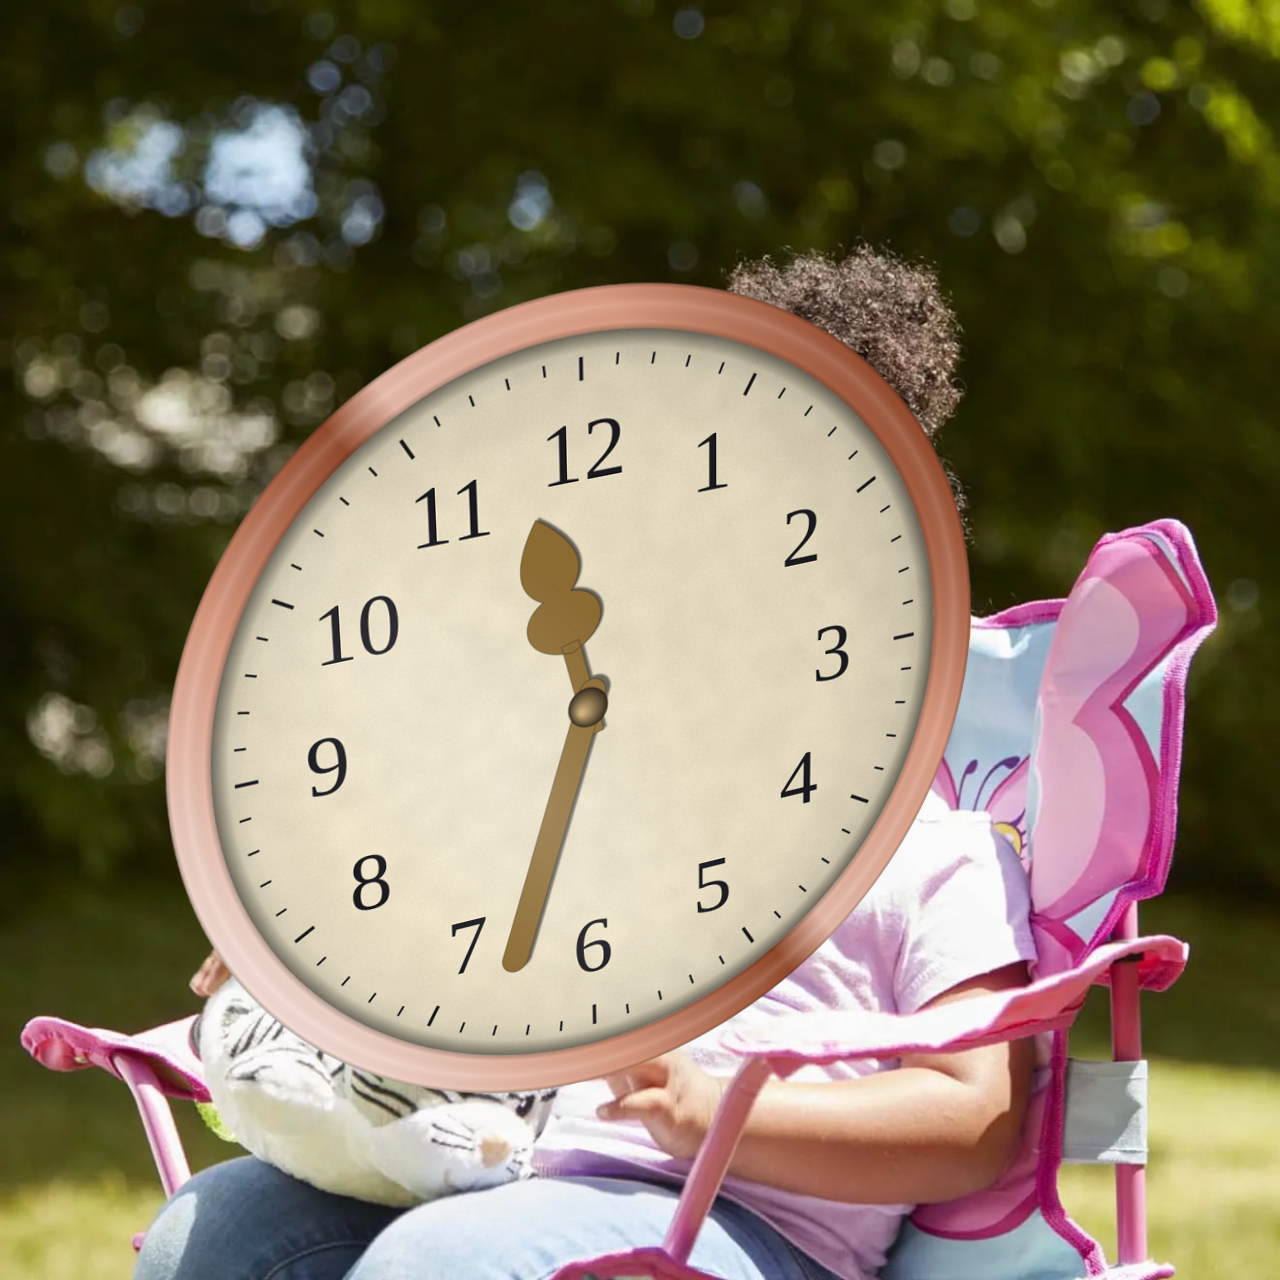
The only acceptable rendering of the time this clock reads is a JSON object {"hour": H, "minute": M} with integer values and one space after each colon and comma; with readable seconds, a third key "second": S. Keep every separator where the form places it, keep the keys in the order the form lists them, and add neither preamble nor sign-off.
{"hour": 11, "minute": 33}
